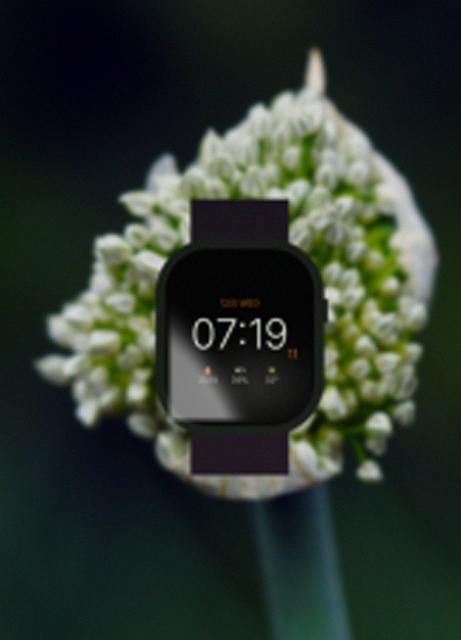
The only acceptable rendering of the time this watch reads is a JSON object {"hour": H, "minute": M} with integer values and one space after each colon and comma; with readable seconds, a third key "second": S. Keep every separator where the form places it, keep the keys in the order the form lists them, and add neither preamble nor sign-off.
{"hour": 7, "minute": 19}
